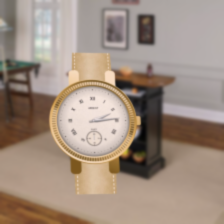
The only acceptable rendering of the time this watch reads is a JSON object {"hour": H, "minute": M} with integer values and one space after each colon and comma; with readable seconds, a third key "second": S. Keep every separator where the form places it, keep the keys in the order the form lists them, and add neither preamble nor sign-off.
{"hour": 2, "minute": 14}
